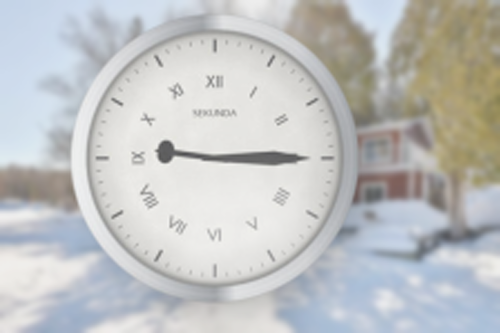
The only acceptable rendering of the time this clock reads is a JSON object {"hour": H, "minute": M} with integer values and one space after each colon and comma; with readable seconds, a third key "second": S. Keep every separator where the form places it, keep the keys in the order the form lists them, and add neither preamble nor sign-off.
{"hour": 9, "minute": 15}
